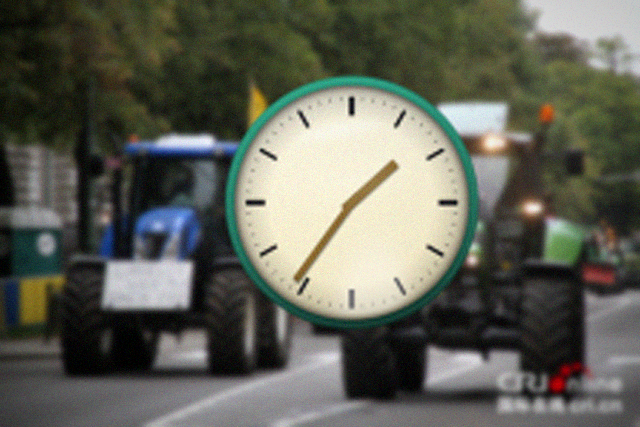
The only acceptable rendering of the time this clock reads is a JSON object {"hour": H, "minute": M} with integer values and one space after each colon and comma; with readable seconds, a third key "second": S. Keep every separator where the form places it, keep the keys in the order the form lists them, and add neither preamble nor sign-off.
{"hour": 1, "minute": 36}
